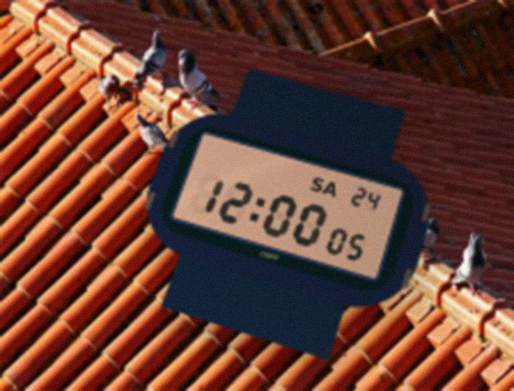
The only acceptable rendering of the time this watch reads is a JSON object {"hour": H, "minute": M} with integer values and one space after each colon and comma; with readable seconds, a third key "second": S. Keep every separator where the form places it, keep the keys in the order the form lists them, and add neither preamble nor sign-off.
{"hour": 12, "minute": 0, "second": 5}
